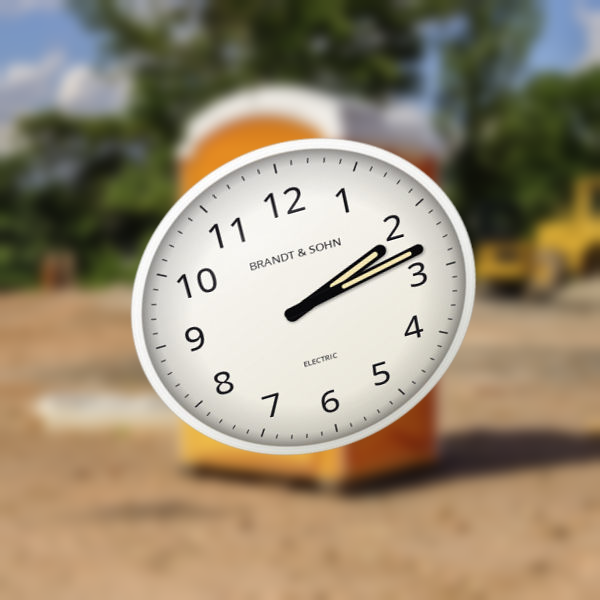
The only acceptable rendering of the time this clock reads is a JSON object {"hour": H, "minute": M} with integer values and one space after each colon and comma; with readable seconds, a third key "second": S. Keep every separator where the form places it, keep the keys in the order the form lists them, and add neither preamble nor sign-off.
{"hour": 2, "minute": 13}
